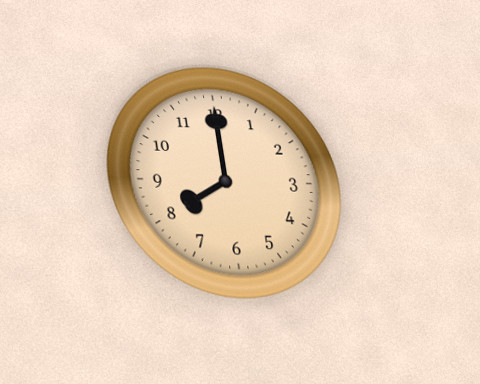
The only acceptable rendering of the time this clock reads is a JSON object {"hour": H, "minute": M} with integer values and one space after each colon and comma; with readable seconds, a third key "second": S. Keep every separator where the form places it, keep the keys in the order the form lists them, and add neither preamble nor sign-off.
{"hour": 8, "minute": 0}
